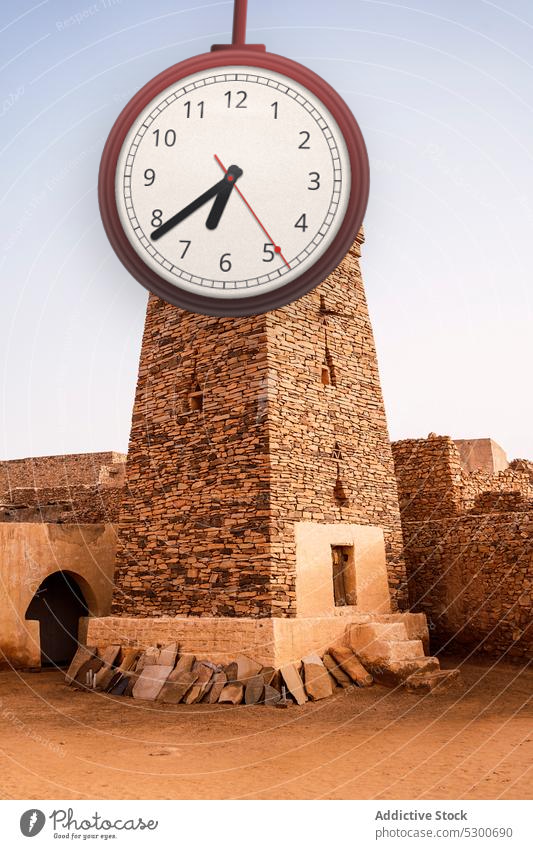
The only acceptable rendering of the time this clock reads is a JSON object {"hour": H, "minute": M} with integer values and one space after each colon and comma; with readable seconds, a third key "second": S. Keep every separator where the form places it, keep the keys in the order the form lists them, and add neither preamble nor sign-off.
{"hour": 6, "minute": 38, "second": 24}
